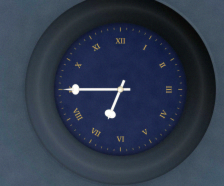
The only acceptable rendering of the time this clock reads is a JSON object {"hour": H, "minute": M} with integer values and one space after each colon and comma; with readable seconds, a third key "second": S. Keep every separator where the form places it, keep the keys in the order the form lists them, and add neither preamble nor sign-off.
{"hour": 6, "minute": 45}
